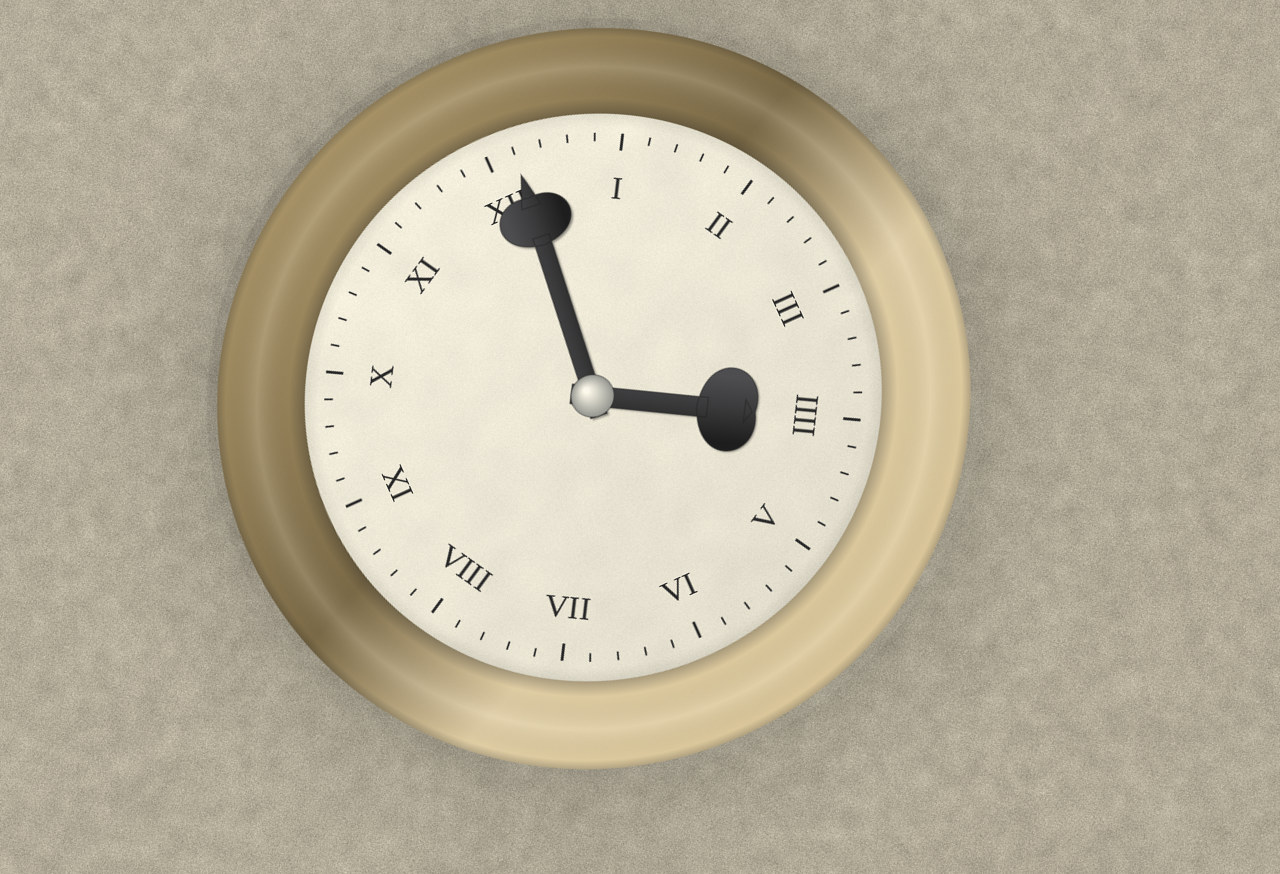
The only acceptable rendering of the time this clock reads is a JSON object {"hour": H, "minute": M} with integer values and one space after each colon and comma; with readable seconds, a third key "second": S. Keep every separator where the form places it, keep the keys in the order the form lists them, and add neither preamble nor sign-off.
{"hour": 4, "minute": 1}
